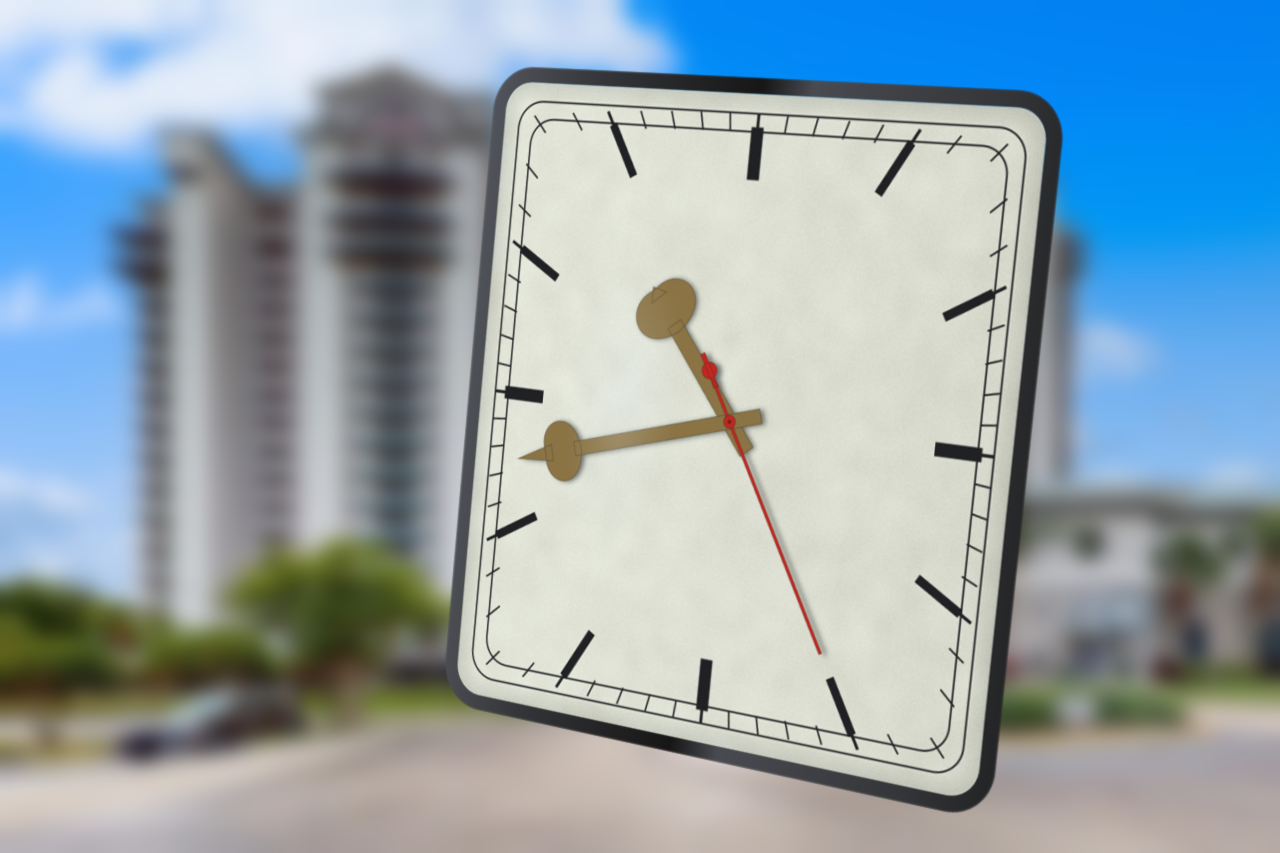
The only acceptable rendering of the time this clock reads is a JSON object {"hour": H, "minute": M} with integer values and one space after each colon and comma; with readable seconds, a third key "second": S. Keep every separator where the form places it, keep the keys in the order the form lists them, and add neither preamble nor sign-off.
{"hour": 10, "minute": 42, "second": 25}
